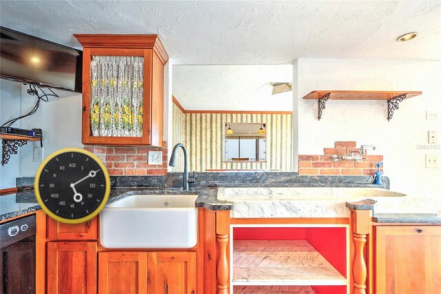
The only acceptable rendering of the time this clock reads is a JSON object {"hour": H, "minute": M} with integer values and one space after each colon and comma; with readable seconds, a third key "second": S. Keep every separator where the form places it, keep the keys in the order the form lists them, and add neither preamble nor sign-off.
{"hour": 5, "minute": 10}
